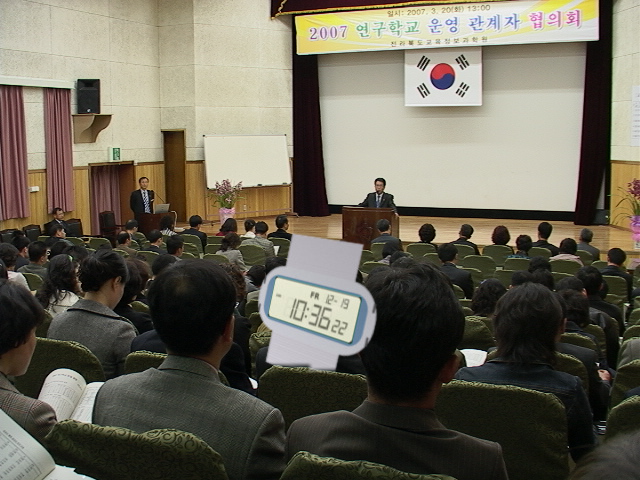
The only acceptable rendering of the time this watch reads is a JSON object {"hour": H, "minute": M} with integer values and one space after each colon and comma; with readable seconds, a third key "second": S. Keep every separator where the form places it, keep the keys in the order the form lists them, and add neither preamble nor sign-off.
{"hour": 10, "minute": 36, "second": 22}
